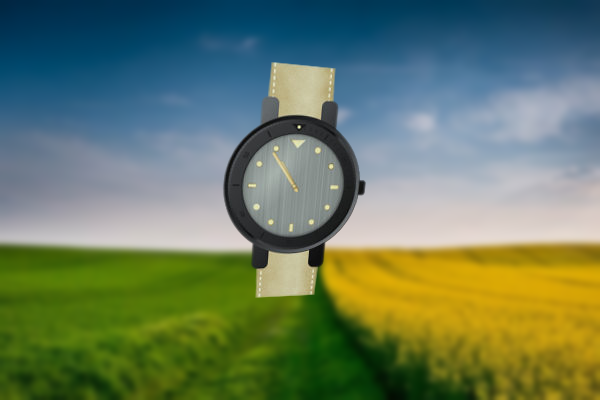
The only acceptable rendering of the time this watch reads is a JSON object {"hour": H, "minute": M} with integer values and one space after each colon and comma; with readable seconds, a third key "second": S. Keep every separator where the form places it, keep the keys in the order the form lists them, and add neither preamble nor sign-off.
{"hour": 10, "minute": 54}
